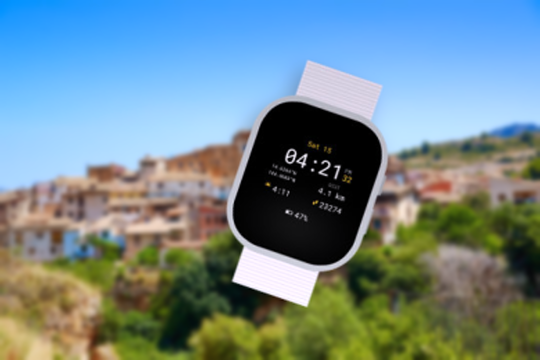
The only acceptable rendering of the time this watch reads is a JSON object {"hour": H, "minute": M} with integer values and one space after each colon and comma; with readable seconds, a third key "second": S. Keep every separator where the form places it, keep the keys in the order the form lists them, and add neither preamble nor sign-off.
{"hour": 4, "minute": 21}
